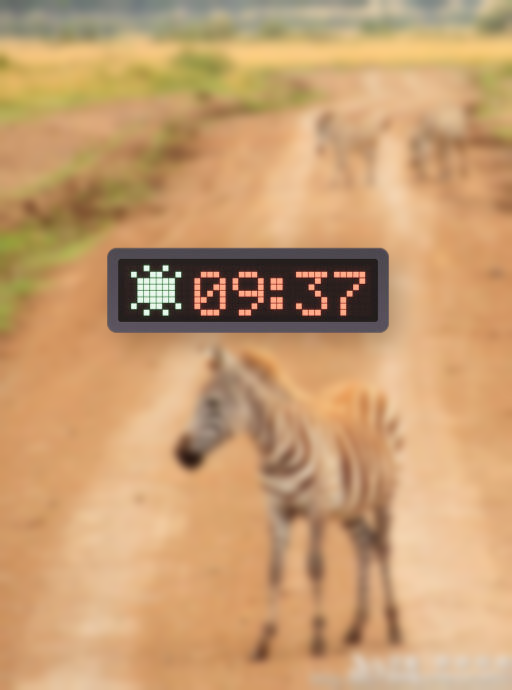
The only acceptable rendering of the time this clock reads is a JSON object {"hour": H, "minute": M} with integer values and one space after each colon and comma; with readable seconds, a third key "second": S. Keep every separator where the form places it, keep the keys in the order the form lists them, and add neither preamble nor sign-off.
{"hour": 9, "minute": 37}
